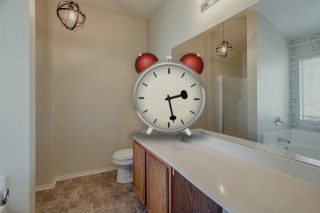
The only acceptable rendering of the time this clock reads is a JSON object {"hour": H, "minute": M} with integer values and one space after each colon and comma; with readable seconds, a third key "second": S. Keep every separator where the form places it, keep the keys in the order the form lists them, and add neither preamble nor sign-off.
{"hour": 2, "minute": 28}
